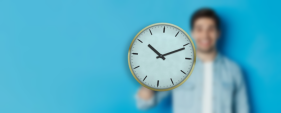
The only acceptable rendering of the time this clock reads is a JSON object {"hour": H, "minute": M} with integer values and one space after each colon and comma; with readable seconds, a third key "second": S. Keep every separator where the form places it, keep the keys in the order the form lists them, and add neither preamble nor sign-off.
{"hour": 10, "minute": 11}
